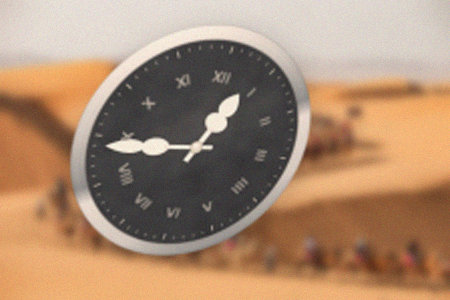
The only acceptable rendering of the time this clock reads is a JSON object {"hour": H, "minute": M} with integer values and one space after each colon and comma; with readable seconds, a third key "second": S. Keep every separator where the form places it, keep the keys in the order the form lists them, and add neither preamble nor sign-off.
{"hour": 12, "minute": 44}
